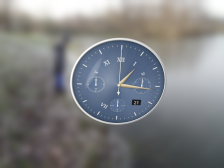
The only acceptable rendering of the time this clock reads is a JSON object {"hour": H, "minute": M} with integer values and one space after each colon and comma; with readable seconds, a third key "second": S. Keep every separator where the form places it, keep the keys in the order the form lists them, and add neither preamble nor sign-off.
{"hour": 1, "minute": 16}
